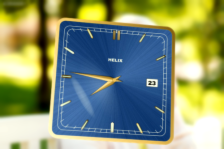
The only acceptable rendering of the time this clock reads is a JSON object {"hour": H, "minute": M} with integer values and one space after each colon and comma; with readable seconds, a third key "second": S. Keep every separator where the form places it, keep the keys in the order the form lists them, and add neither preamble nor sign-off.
{"hour": 7, "minute": 46}
